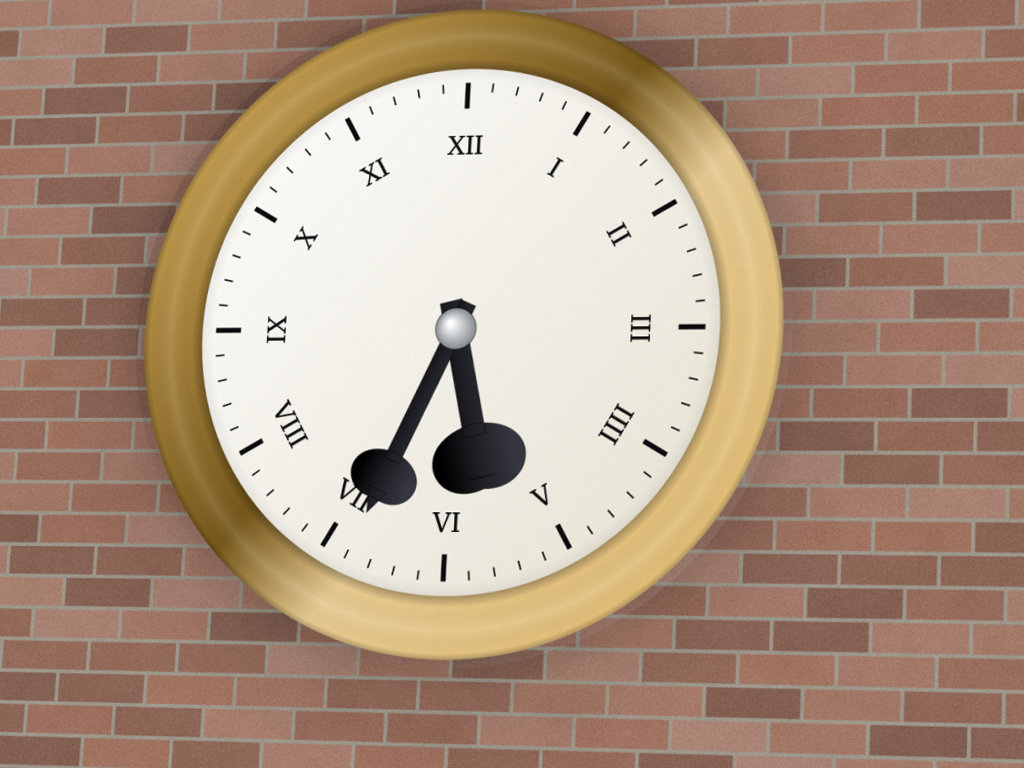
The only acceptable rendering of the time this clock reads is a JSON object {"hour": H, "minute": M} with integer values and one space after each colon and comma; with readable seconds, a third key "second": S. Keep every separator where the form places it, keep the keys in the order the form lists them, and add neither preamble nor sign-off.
{"hour": 5, "minute": 34}
